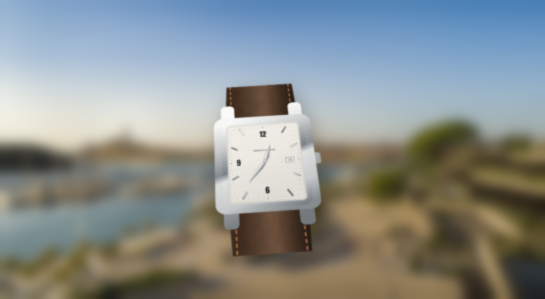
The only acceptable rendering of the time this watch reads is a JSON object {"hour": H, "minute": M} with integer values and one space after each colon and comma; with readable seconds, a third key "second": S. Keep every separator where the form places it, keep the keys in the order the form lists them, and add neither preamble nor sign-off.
{"hour": 12, "minute": 36}
